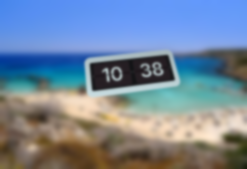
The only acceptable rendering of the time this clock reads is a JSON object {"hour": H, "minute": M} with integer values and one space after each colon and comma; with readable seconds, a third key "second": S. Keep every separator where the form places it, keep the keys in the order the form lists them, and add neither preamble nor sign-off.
{"hour": 10, "minute": 38}
